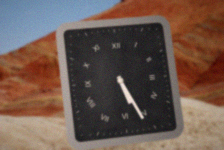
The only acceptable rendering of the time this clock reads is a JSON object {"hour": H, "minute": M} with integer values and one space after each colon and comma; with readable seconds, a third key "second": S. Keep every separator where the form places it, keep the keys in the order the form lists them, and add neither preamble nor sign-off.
{"hour": 5, "minute": 26}
